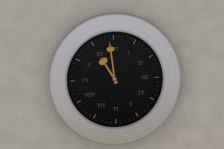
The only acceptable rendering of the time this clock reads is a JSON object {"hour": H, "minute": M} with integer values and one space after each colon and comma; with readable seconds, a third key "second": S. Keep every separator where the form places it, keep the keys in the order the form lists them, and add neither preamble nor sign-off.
{"hour": 10, "minute": 59}
